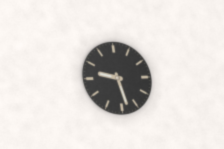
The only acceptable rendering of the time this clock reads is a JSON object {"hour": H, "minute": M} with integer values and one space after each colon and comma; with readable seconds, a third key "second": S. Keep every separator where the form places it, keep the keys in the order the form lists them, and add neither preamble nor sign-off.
{"hour": 9, "minute": 28}
